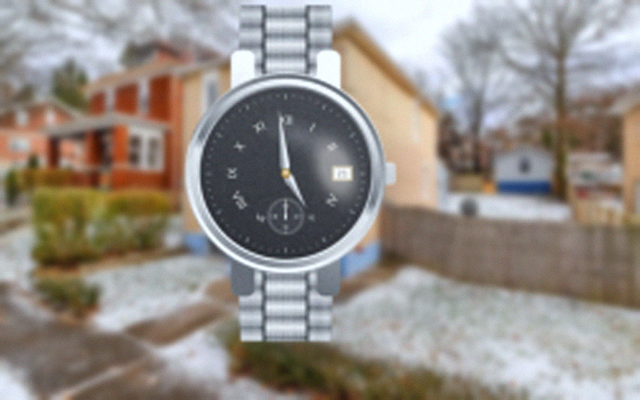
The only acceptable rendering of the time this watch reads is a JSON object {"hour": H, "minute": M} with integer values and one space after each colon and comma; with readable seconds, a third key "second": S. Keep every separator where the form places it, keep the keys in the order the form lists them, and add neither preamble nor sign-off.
{"hour": 4, "minute": 59}
